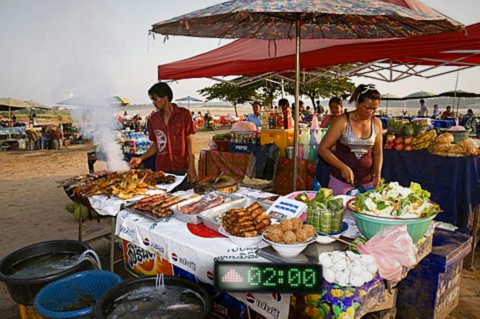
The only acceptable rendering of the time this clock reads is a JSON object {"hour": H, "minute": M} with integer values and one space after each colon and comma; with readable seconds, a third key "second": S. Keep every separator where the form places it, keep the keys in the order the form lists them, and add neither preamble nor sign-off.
{"hour": 2, "minute": 0}
